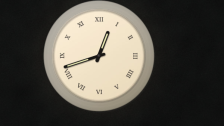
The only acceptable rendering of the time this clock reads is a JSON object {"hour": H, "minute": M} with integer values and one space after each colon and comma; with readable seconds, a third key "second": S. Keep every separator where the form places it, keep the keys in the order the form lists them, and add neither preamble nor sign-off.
{"hour": 12, "minute": 42}
